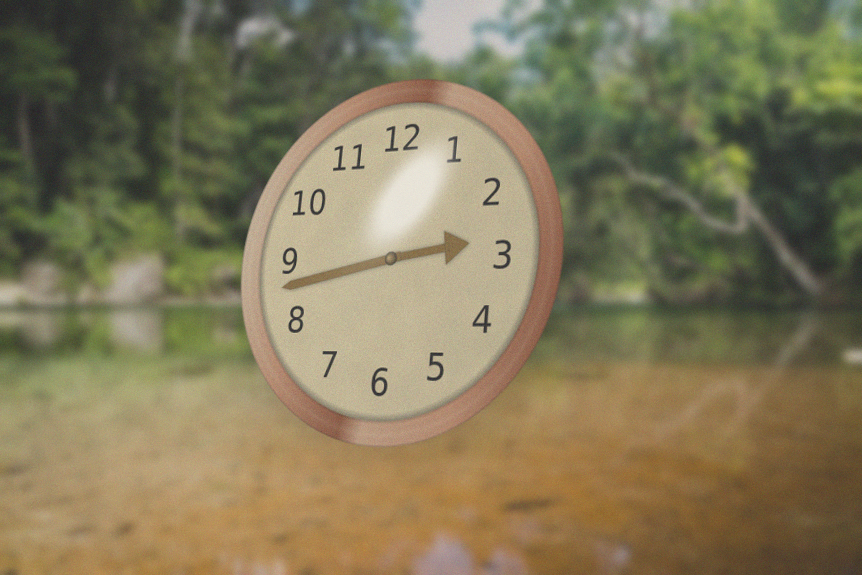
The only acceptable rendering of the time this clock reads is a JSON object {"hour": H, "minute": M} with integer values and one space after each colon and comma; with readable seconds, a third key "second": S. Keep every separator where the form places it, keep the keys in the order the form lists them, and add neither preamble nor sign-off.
{"hour": 2, "minute": 43}
